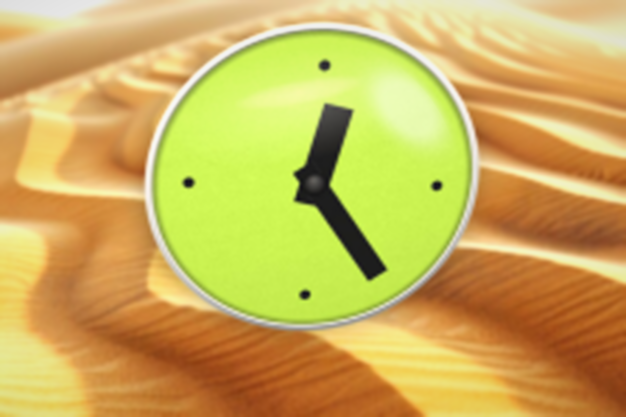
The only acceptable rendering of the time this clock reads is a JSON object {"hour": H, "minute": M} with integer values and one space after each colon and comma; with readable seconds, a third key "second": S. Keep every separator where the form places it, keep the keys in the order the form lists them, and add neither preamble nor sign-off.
{"hour": 12, "minute": 24}
